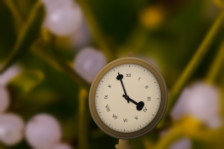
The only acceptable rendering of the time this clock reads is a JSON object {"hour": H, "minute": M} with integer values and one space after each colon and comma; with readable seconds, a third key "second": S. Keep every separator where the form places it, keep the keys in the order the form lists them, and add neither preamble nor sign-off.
{"hour": 3, "minute": 56}
